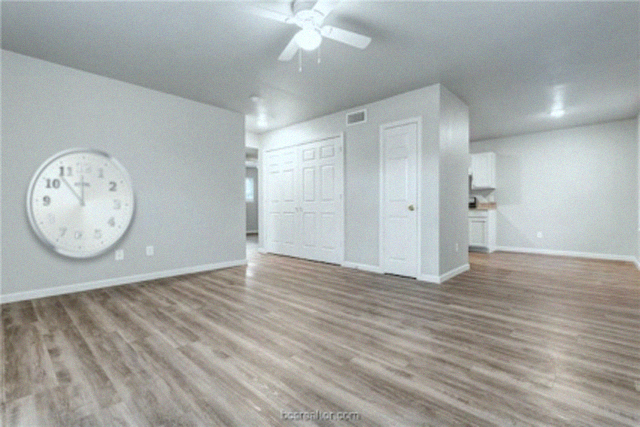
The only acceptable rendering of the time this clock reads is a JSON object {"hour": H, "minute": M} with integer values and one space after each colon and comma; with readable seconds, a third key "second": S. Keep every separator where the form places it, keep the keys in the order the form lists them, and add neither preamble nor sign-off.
{"hour": 11, "minute": 53}
